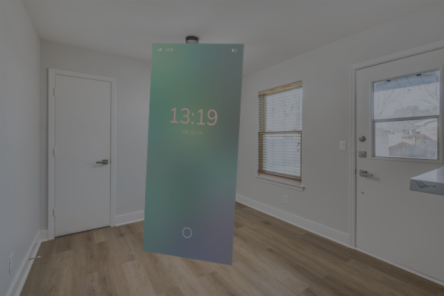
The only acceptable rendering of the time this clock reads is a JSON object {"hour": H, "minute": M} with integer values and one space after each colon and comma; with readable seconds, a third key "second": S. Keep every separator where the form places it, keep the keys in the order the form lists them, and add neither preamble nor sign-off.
{"hour": 13, "minute": 19}
